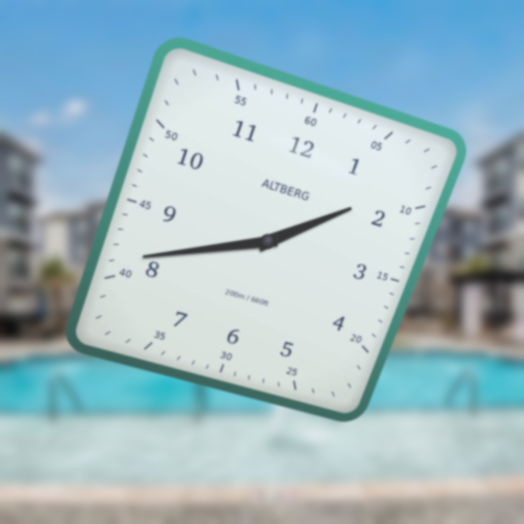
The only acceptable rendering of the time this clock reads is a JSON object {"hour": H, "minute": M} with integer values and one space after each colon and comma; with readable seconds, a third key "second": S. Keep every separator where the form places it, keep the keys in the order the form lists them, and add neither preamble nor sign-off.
{"hour": 1, "minute": 41}
